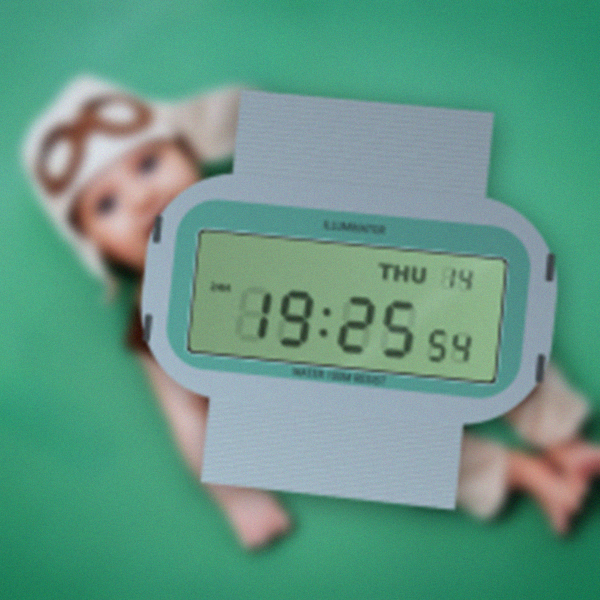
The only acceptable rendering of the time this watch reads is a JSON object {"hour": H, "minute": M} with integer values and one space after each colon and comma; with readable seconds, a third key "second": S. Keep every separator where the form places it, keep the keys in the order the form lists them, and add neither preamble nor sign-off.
{"hour": 19, "minute": 25, "second": 54}
